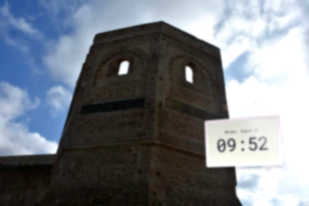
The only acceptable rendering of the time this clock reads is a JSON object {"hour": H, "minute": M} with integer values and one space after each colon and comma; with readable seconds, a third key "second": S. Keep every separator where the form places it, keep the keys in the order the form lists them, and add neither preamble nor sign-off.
{"hour": 9, "minute": 52}
